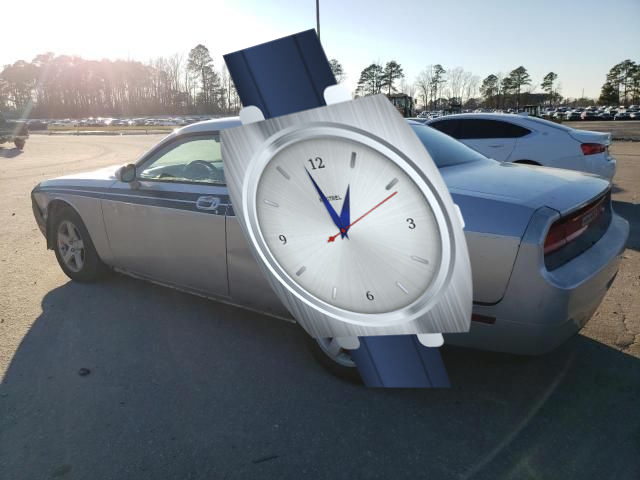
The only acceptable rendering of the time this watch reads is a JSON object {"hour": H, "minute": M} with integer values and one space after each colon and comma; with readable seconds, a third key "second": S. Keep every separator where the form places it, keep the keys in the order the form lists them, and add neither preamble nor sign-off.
{"hour": 12, "minute": 58, "second": 11}
